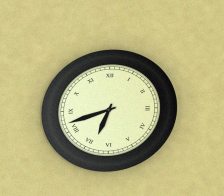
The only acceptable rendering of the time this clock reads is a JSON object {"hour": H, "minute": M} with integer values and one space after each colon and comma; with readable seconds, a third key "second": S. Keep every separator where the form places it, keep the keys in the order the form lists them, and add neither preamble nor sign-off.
{"hour": 6, "minute": 42}
